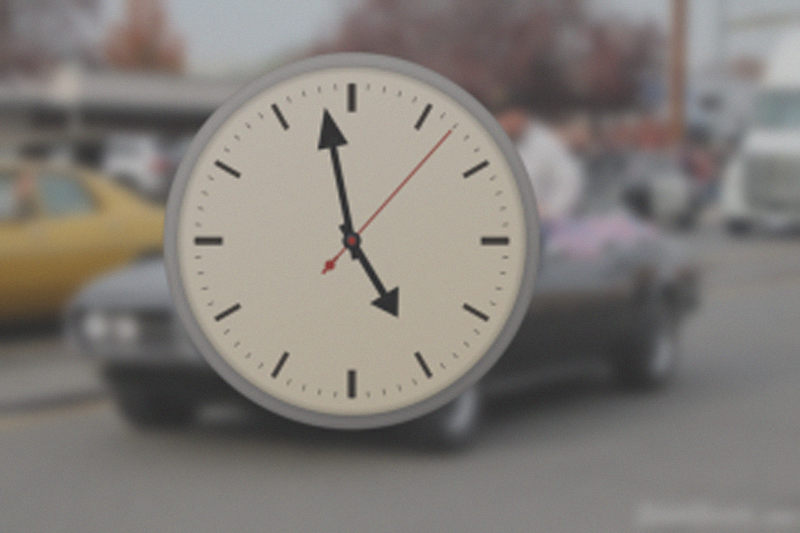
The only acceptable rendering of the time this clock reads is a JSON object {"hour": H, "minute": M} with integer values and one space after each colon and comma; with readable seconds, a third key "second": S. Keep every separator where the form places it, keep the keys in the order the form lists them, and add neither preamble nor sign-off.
{"hour": 4, "minute": 58, "second": 7}
